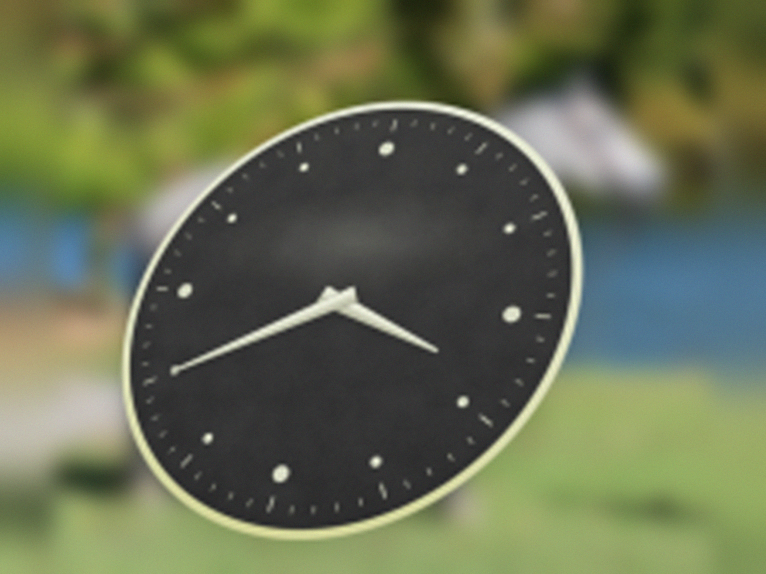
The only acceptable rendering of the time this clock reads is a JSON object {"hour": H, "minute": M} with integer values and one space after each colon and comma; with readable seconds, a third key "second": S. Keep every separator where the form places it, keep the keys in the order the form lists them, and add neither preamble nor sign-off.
{"hour": 3, "minute": 40}
